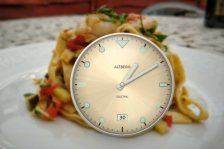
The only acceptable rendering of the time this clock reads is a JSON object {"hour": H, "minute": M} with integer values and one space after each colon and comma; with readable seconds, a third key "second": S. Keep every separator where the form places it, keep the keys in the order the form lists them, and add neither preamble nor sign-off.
{"hour": 1, "minute": 10}
